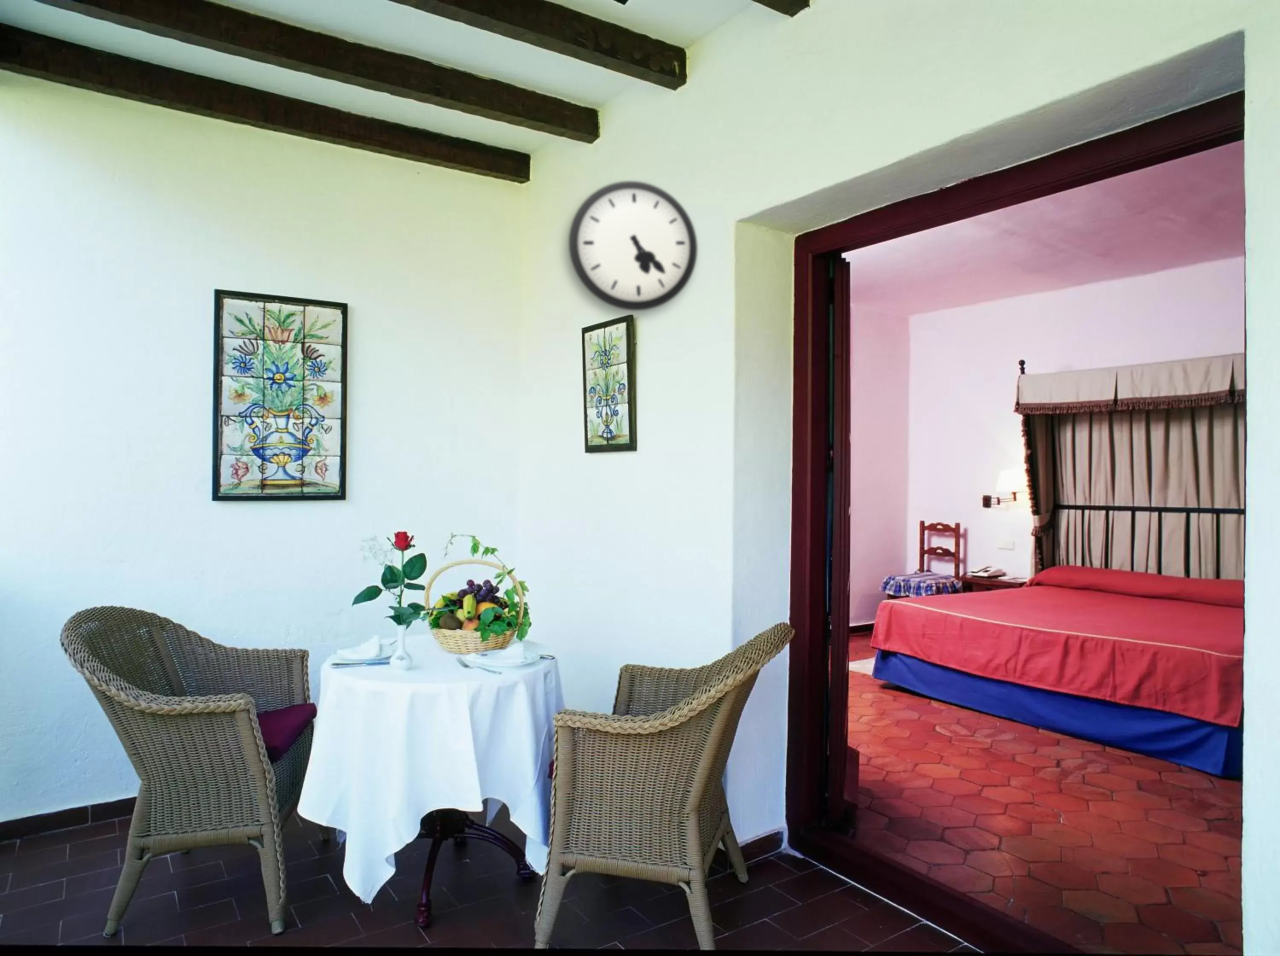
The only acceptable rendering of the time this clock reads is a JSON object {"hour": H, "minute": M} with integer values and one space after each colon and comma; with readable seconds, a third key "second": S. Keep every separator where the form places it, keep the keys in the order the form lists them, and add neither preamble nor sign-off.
{"hour": 5, "minute": 23}
